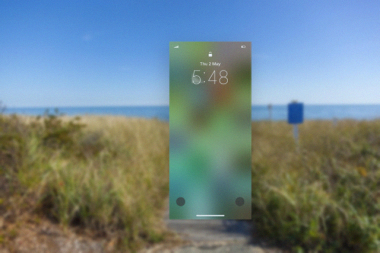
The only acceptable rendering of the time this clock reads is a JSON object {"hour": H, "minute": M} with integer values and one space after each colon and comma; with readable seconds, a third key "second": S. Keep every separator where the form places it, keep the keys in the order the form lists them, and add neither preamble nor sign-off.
{"hour": 5, "minute": 48}
